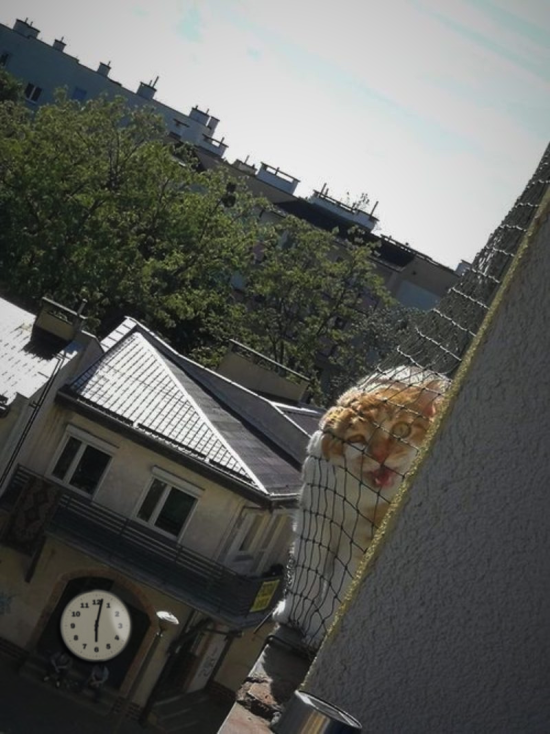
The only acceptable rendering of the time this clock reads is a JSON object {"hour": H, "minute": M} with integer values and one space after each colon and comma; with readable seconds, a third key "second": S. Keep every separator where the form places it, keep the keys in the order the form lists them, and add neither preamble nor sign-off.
{"hour": 6, "minute": 2}
